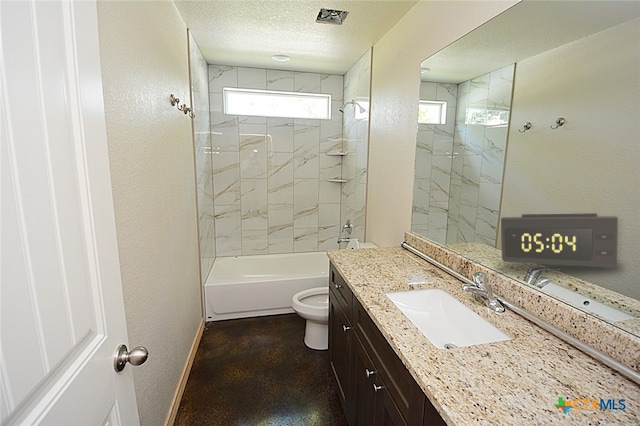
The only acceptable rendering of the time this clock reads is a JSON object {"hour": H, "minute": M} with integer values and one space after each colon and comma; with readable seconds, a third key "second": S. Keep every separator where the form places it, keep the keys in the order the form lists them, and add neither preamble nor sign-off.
{"hour": 5, "minute": 4}
